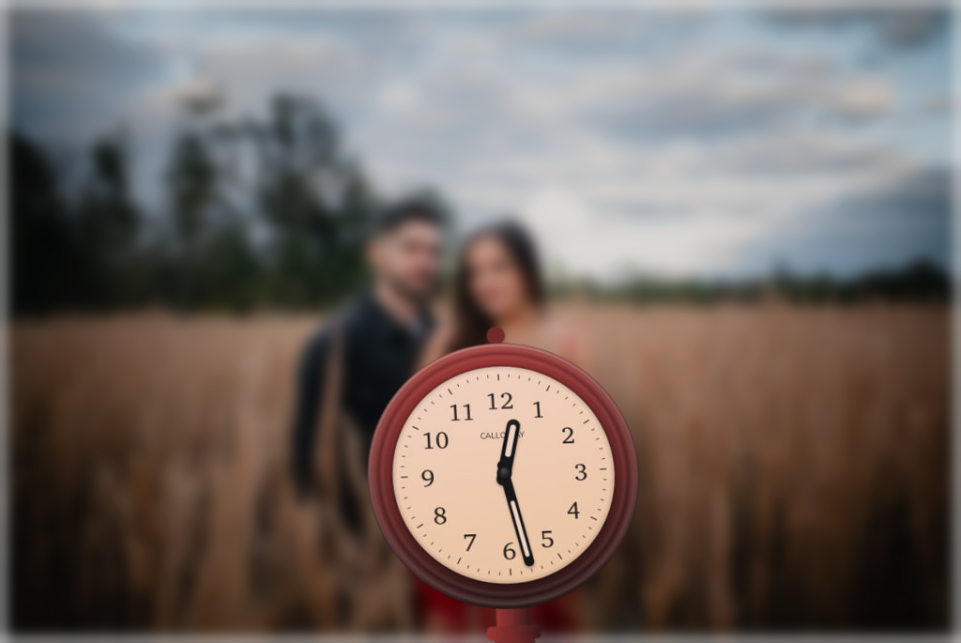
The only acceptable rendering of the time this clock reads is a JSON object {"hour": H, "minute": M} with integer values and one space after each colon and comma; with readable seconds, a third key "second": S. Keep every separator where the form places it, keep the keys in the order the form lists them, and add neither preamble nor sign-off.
{"hour": 12, "minute": 28}
